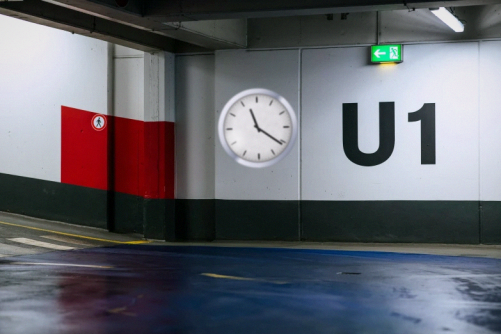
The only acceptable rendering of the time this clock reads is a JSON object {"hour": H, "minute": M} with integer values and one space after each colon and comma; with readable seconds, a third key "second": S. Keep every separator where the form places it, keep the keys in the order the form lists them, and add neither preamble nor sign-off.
{"hour": 11, "minute": 21}
